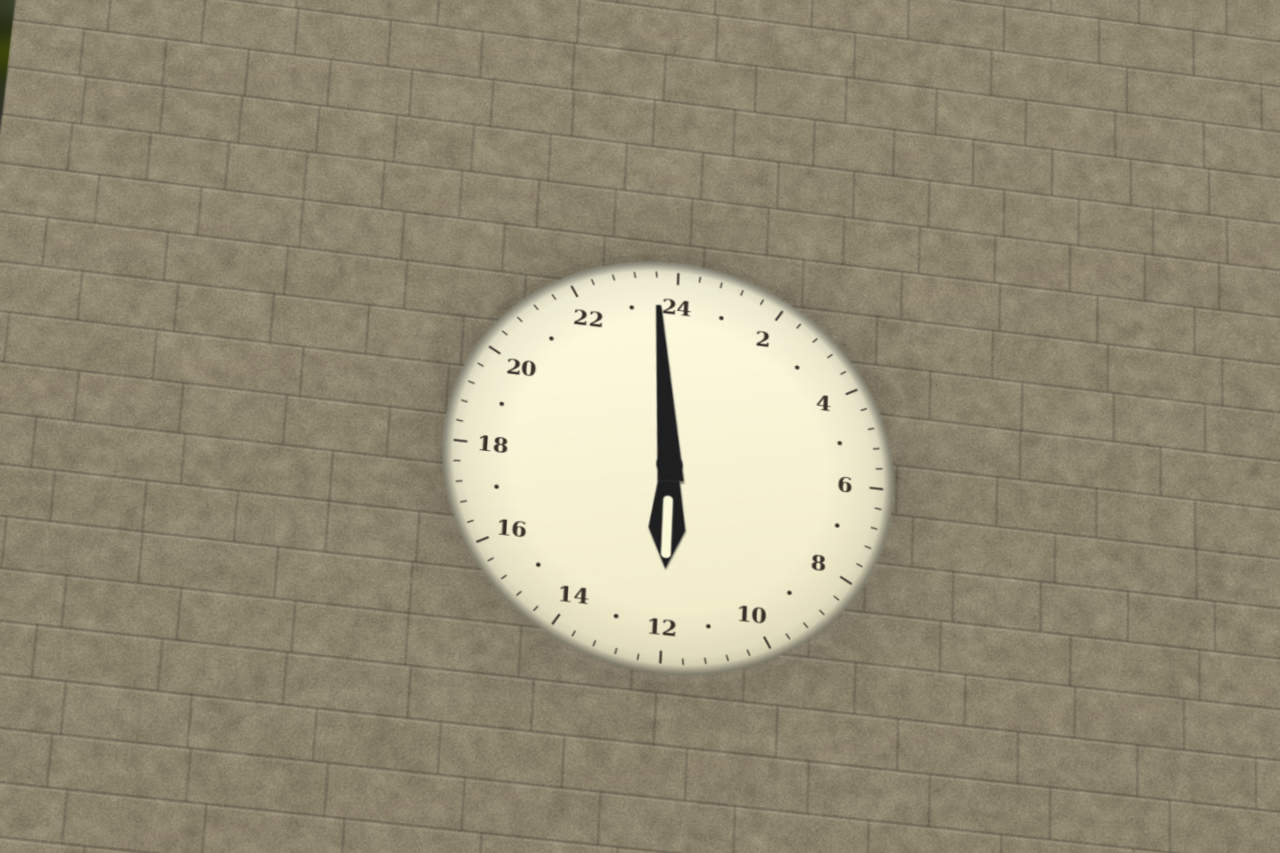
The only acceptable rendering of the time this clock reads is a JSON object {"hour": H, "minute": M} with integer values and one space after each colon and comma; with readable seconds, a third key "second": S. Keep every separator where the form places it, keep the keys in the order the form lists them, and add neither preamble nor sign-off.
{"hour": 11, "minute": 59}
